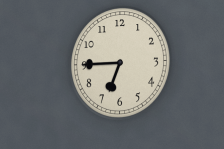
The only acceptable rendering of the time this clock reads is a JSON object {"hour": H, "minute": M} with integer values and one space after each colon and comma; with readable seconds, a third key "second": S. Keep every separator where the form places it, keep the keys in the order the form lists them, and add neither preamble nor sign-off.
{"hour": 6, "minute": 45}
